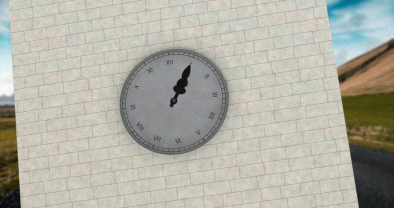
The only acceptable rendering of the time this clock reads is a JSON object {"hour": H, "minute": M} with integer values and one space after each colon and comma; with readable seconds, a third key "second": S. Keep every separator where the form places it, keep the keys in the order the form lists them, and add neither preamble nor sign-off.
{"hour": 1, "minute": 5}
